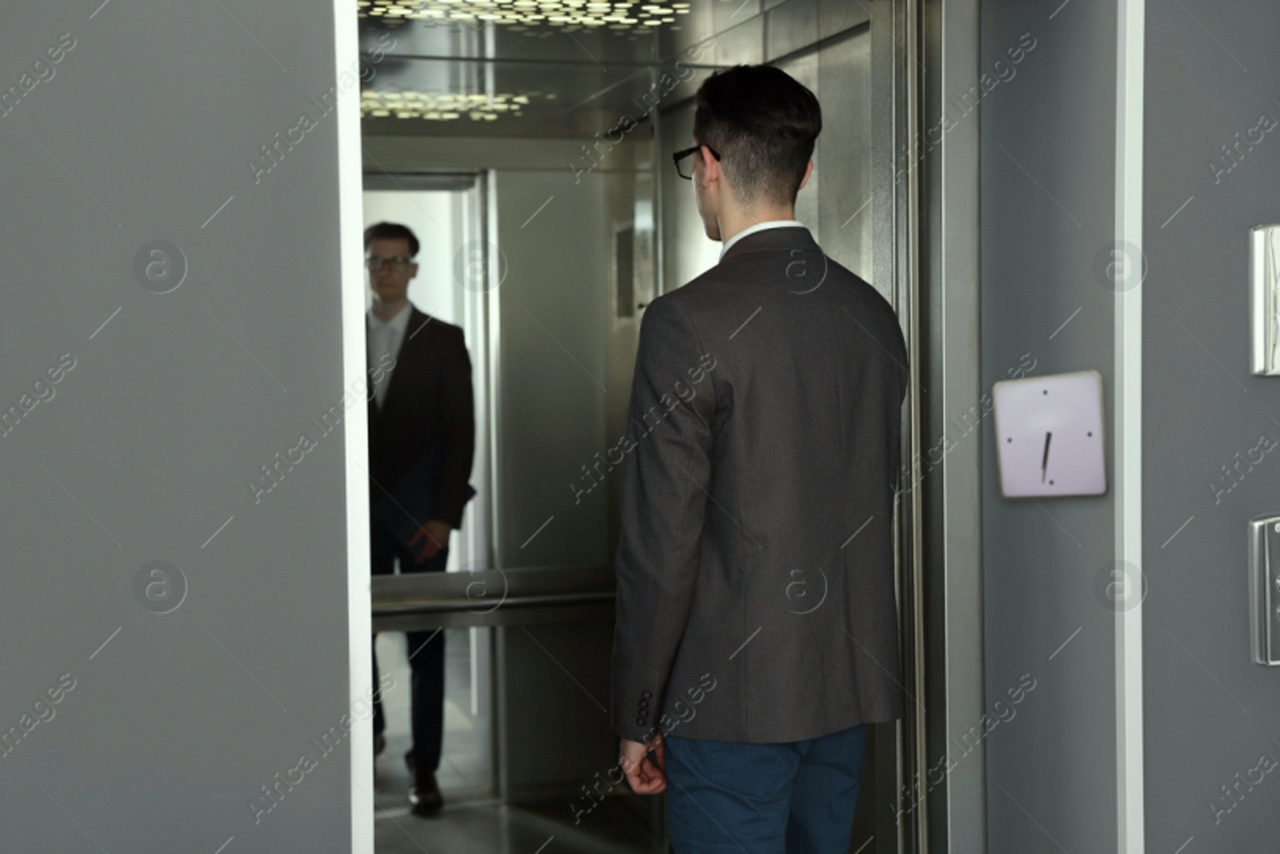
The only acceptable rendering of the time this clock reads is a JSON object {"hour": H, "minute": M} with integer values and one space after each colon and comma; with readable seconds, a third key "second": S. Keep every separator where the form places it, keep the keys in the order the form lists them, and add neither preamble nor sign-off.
{"hour": 6, "minute": 32}
